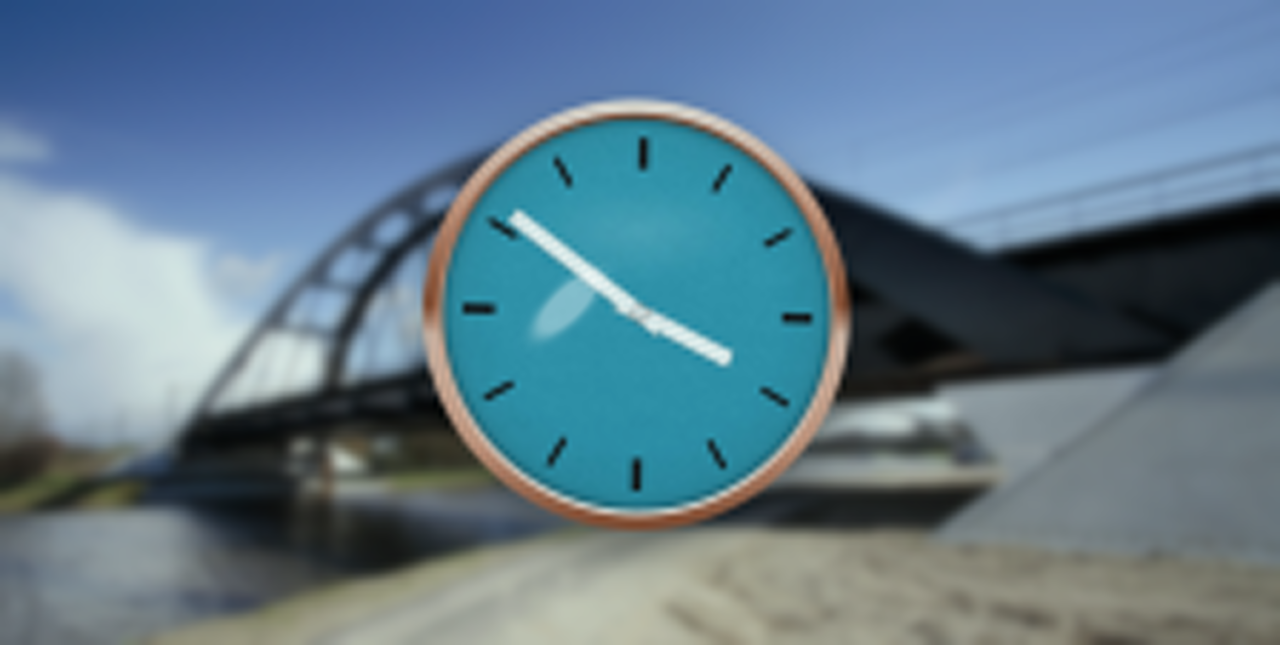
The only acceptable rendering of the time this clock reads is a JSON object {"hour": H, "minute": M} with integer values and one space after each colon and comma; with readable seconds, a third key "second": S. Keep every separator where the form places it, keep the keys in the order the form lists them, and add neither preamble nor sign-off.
{"hour": 3, "minute": 51}
